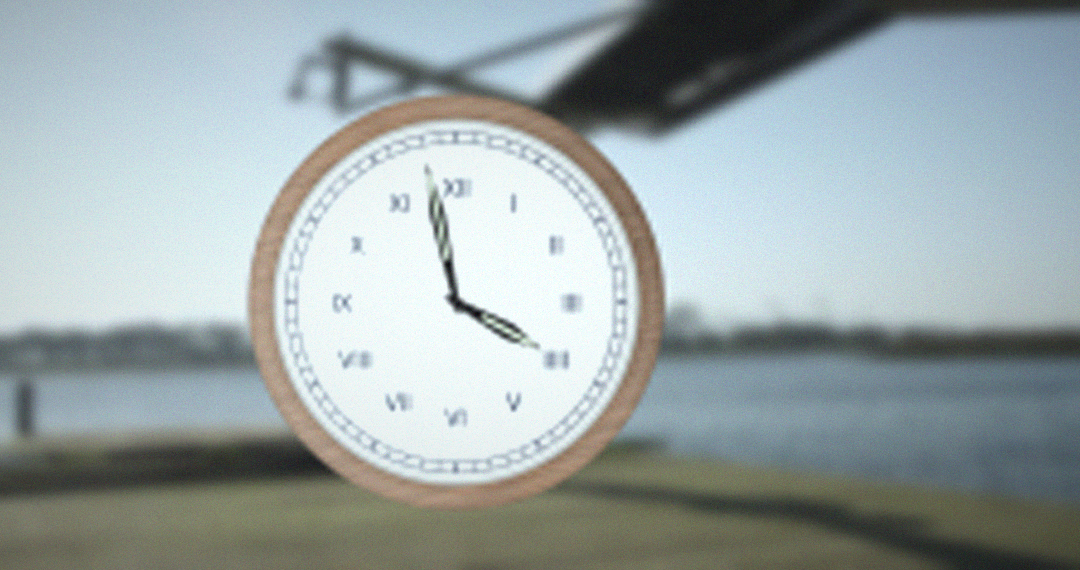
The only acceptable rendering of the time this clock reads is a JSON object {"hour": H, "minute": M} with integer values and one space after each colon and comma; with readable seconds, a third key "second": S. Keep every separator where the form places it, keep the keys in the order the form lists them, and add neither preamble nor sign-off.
{"hour": 3, "minute": 58}
